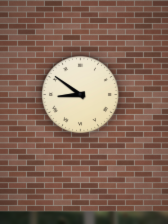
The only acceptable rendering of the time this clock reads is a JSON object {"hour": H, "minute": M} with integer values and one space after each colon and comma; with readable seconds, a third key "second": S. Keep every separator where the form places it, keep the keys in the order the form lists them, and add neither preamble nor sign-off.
{"hour": 8, "minute": 51}
